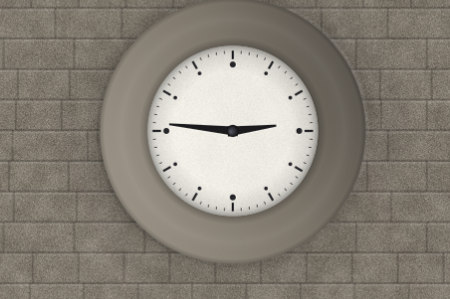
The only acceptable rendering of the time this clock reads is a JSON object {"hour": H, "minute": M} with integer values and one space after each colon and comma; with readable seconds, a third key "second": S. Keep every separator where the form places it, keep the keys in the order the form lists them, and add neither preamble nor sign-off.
{"hour": 2, "minute": 46}
